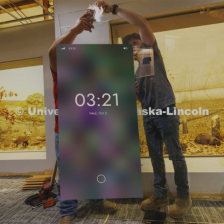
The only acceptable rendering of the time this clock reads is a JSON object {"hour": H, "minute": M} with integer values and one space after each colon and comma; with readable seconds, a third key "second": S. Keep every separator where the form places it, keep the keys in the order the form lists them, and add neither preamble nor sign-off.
{"hour": 3, "minute": 21}
